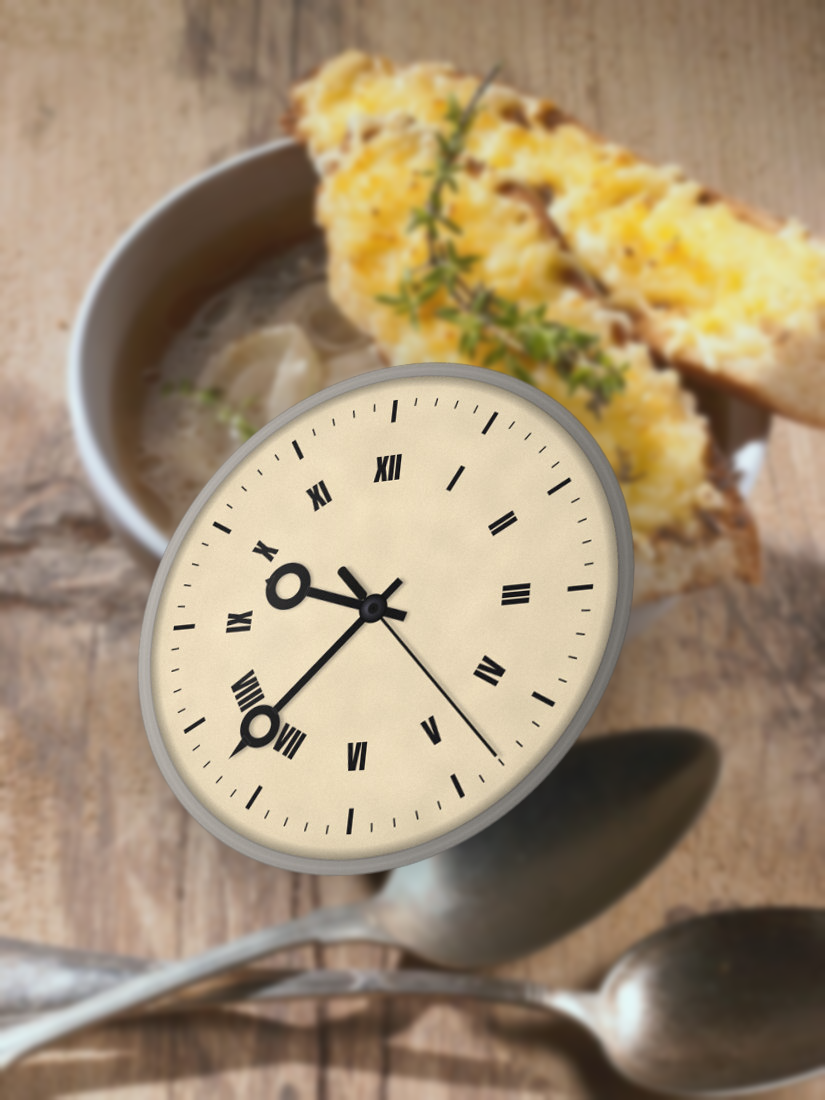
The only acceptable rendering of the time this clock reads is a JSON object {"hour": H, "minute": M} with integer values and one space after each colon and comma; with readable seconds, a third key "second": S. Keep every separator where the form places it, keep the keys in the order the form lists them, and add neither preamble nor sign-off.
{"hour": 9, "minute": 37, "second": 23}
